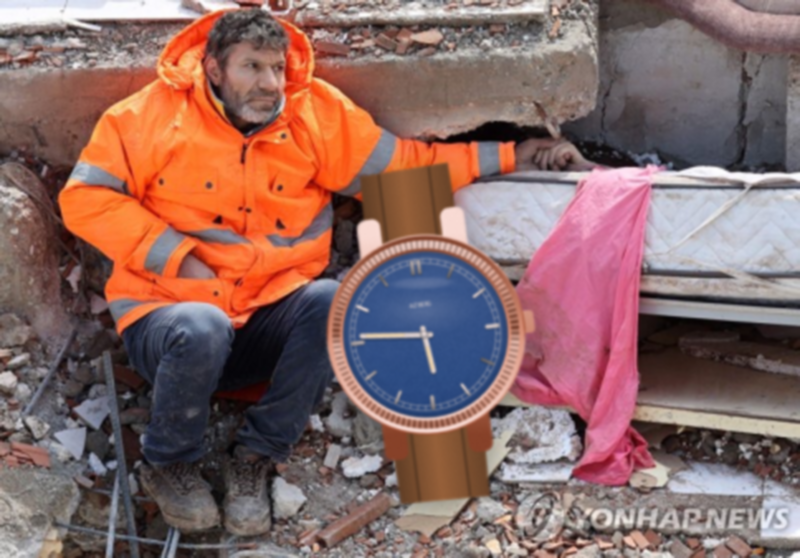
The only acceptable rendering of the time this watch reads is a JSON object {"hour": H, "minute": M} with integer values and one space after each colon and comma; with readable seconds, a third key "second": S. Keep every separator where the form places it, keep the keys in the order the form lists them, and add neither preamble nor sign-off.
{"hour": 5, "minute": 46}
